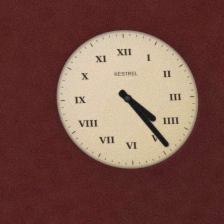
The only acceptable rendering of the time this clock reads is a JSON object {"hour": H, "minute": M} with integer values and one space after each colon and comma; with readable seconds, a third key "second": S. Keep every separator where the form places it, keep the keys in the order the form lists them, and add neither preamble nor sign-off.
{"hour": 4, "minute": 24}
